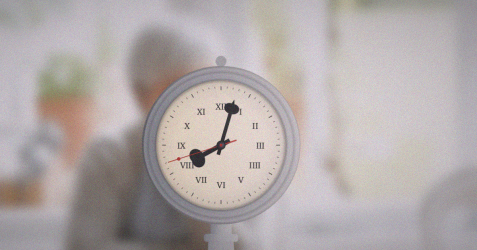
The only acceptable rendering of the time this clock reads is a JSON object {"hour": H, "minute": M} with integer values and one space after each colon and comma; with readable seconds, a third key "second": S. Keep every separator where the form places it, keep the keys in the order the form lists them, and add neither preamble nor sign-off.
{"hour": 8, "minute": 2, "second": 42}
